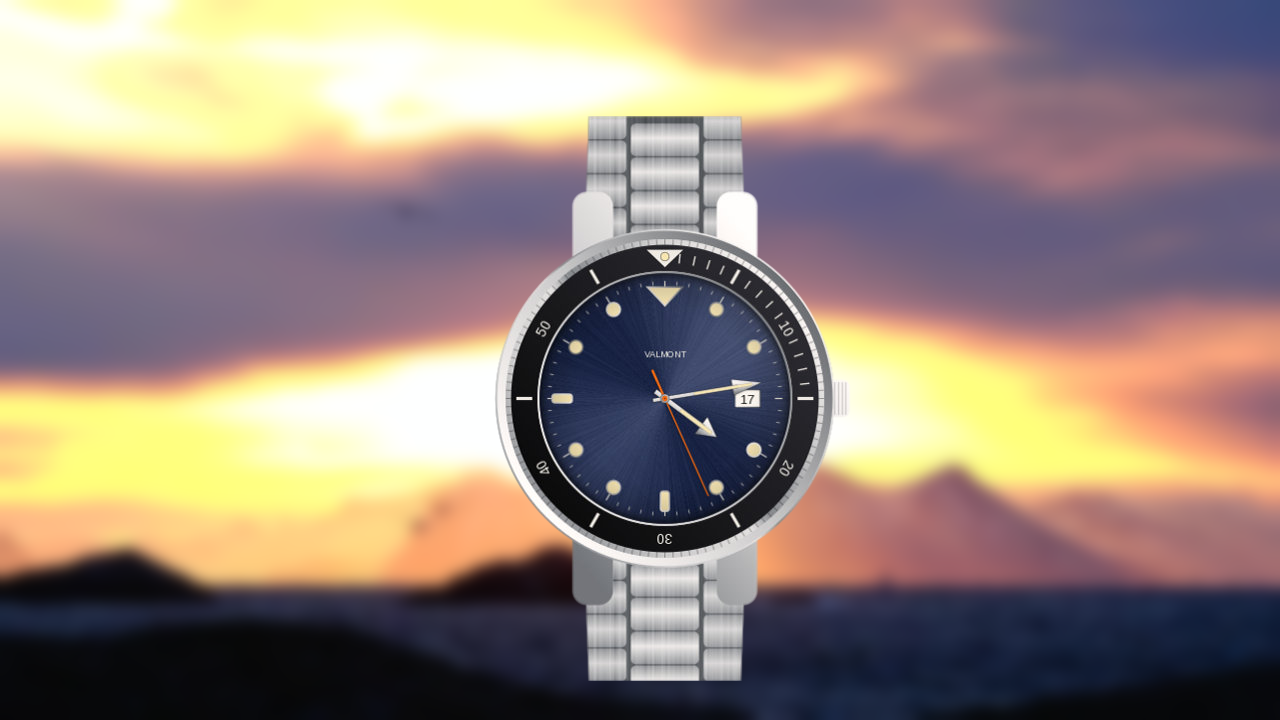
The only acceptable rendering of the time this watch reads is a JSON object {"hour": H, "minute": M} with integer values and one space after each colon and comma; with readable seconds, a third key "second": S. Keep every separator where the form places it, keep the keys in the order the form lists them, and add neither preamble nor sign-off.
{"hour": 4, "minute": 13, "second": 26}
